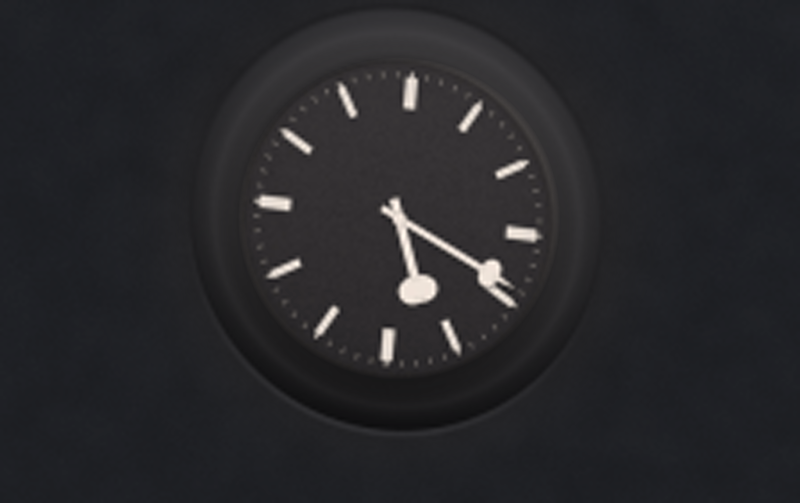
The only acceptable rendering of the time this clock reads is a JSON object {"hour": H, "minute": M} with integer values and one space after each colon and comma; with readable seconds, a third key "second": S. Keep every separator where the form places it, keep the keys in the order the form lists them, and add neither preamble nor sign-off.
{"hour": 5, "minute": 19}
